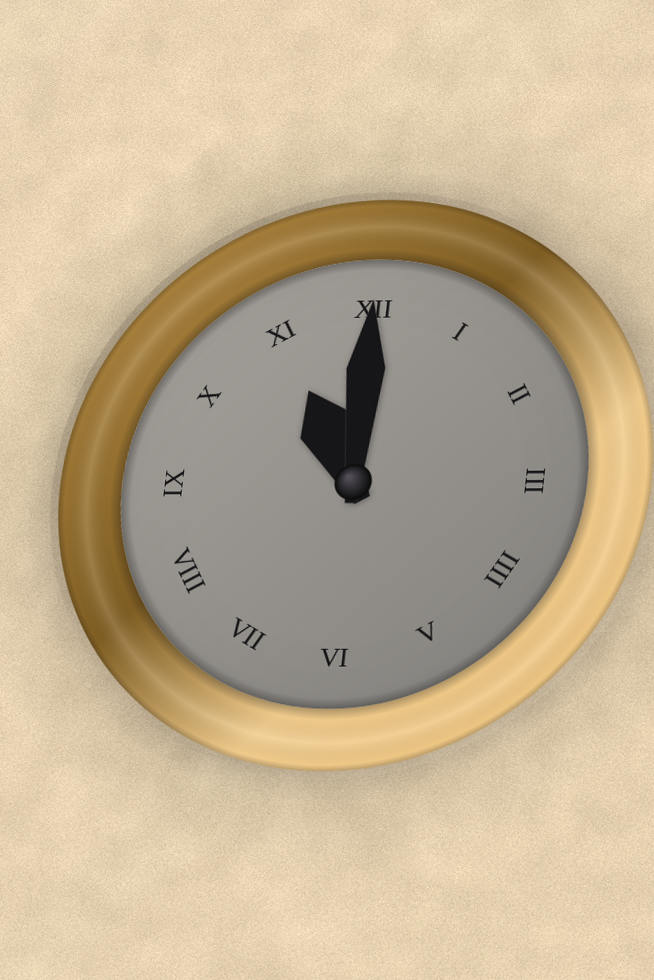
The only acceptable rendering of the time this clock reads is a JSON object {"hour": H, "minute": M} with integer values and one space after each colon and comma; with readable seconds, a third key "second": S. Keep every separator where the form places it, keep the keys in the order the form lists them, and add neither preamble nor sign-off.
{"hour": 11, "minute": 0}
